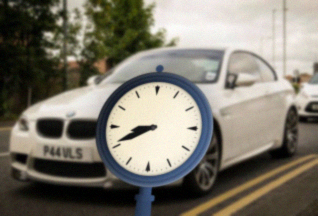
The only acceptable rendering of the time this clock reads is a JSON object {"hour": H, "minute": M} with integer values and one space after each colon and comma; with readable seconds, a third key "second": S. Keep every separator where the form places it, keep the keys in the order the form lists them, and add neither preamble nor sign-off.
{"hour": 8, "minute": 41}
